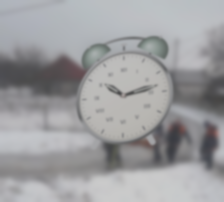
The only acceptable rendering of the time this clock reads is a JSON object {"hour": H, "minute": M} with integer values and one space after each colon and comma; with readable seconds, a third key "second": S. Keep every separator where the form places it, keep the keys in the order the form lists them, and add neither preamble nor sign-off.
{"hour": 10, "minute": 13}
